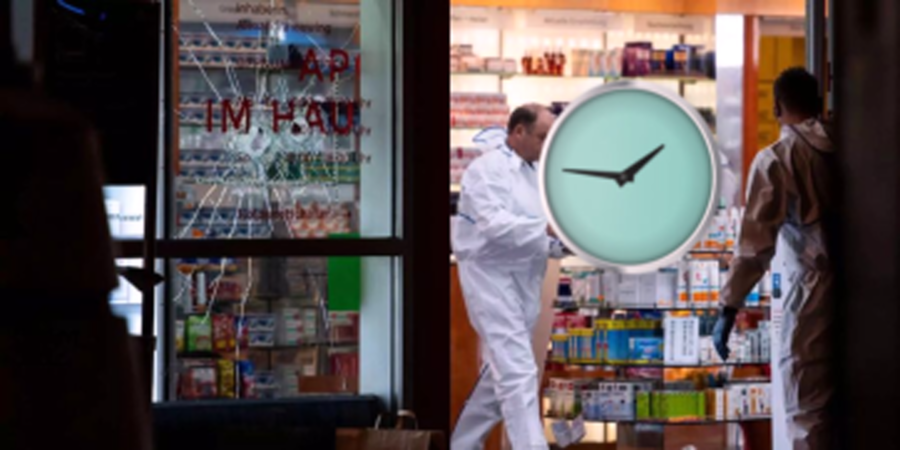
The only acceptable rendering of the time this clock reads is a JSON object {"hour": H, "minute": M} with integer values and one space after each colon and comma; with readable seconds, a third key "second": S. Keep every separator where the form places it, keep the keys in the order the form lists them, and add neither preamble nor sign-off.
{"hour": 1, "minute": 46}
